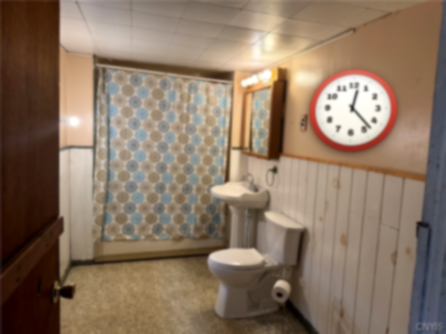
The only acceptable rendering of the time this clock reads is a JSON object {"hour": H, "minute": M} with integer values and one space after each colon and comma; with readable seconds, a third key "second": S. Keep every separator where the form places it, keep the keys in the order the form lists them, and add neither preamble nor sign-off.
{"hour": 12, "minute": 23}
